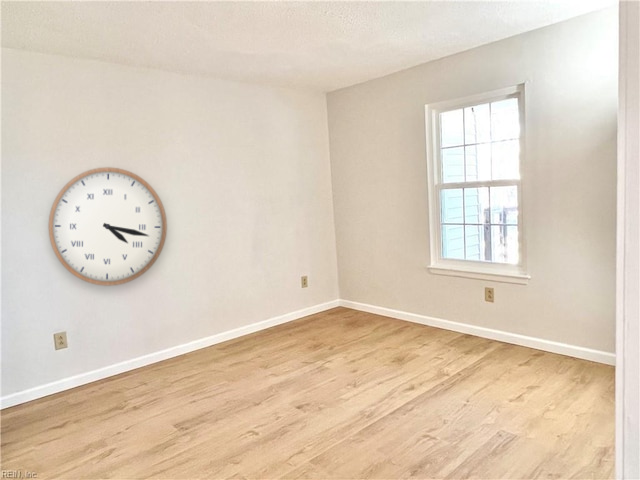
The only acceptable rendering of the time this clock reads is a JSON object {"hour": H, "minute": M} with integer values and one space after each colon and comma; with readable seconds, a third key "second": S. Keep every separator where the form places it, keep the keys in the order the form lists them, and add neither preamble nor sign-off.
{"hour": 4, "minute": 17}
